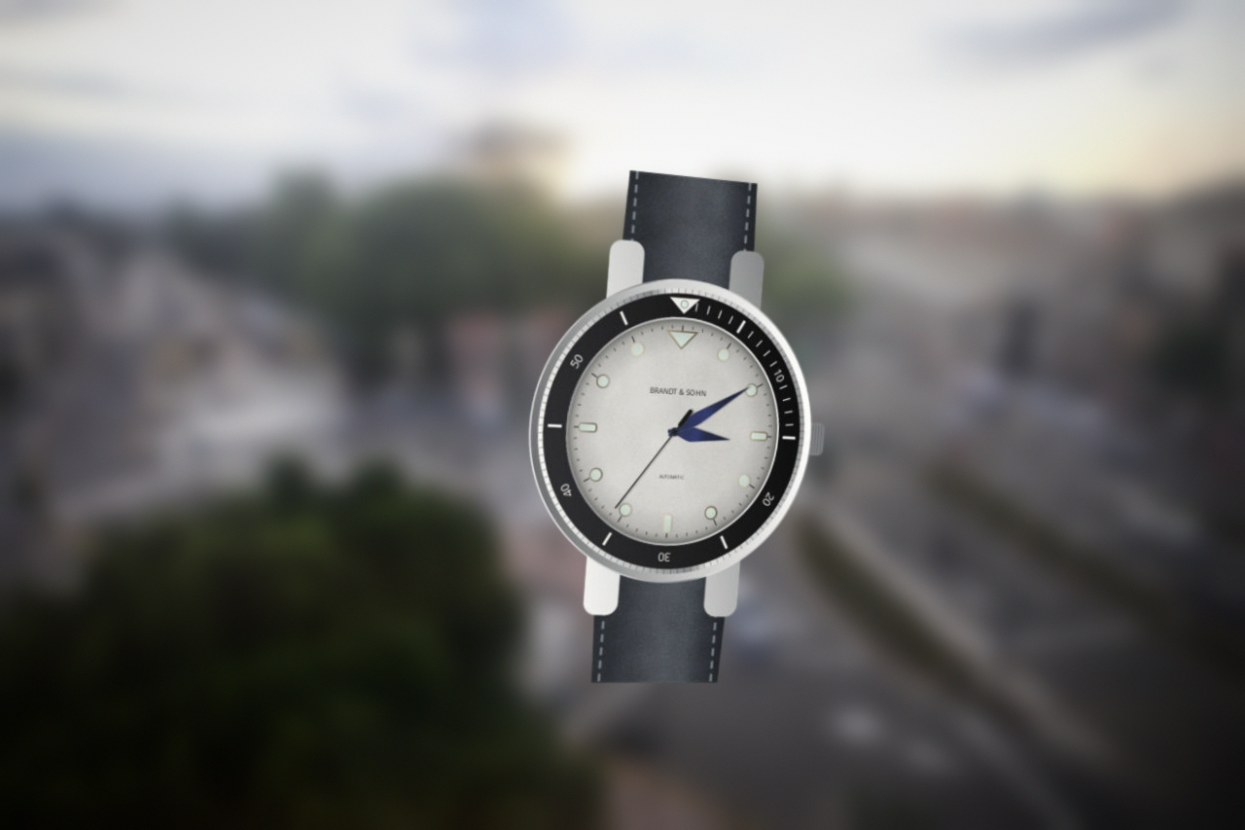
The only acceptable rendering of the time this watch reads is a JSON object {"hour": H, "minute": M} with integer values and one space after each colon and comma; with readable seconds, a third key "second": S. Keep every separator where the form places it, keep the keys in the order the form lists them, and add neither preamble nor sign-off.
{"hour": 3, "minute": 9, "second": 36}
